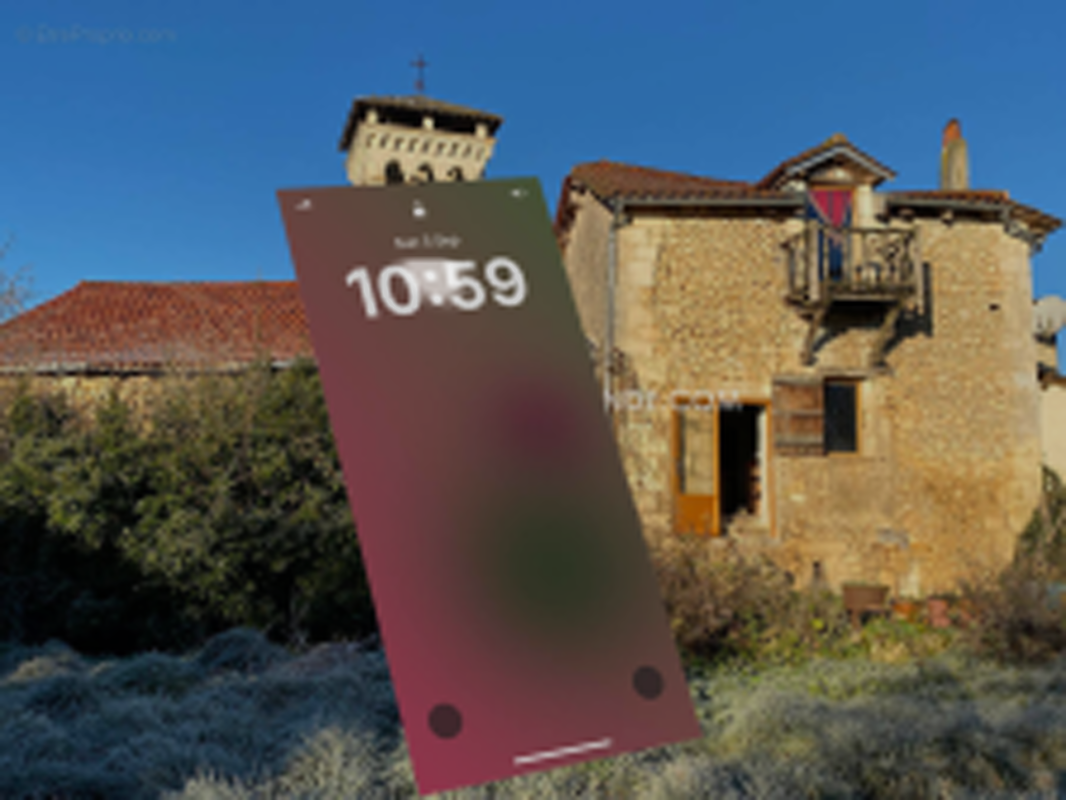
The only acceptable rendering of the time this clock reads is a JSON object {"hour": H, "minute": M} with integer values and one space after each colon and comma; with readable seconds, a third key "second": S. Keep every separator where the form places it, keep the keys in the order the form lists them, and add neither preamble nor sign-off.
{"hour": 10, "minute": 59}
